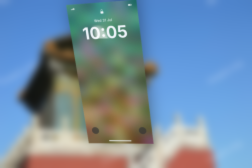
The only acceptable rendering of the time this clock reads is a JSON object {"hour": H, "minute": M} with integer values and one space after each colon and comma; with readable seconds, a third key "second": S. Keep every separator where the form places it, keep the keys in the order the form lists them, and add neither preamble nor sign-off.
{"hour": 10, "minute": 5}
